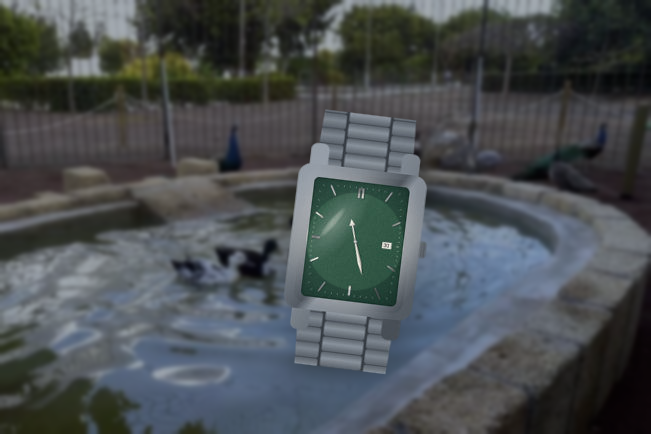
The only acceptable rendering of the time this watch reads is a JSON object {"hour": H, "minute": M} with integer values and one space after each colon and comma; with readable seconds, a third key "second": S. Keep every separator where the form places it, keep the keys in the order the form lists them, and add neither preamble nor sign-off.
{"hour": 11, "minute": 27}
